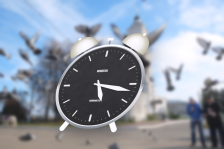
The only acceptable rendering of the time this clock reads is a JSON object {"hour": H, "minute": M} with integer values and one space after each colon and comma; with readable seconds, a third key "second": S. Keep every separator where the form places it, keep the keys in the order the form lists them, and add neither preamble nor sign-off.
{"hour": 5, "minute": 17}
